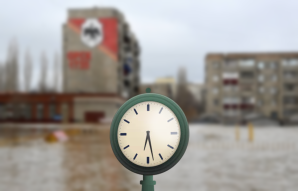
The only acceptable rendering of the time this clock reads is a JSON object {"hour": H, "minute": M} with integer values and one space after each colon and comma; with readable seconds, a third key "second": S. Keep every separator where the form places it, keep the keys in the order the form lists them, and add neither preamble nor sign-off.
{"hour": 6, "minute": 28}
